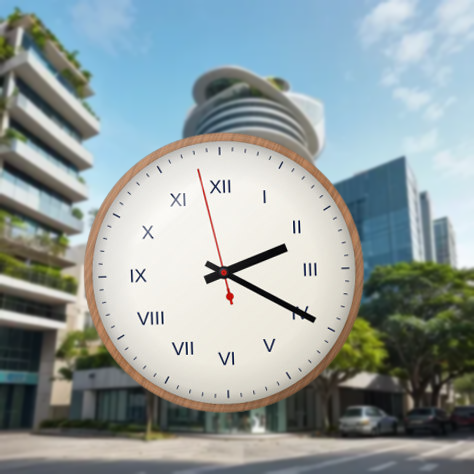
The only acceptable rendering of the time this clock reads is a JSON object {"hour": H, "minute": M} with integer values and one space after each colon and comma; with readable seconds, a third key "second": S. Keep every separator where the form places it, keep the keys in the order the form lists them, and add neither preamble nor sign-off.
{"hour": 2, "minute": 19, "second": 58}
